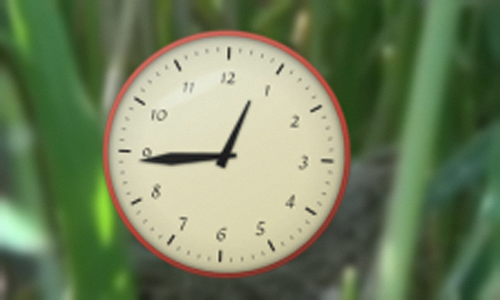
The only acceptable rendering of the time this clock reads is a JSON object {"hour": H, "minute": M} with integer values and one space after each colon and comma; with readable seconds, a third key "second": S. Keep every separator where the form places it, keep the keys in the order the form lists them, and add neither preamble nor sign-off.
{"hour": 12, "minute": 44}
